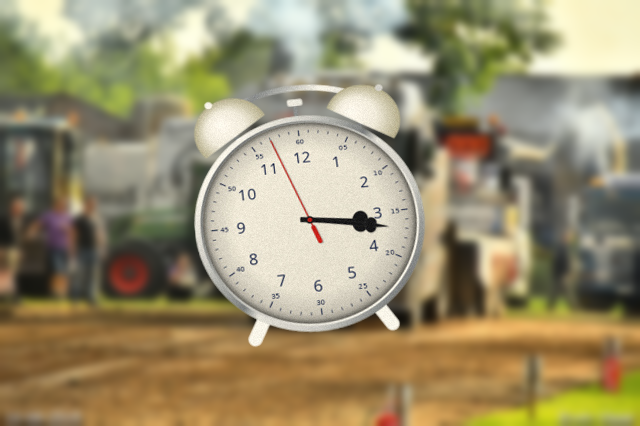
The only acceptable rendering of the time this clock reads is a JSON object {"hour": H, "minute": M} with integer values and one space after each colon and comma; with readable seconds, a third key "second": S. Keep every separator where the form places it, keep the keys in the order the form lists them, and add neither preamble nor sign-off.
{"hour": 3, "minute": 16, "second": 57}
